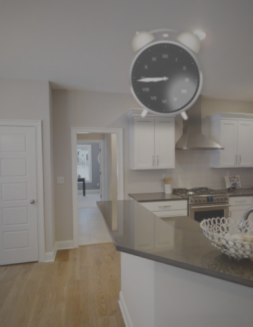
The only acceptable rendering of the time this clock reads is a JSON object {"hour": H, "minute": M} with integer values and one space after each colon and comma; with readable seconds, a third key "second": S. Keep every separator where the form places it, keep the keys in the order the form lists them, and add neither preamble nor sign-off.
{"hour": 8, "minute": 44}
